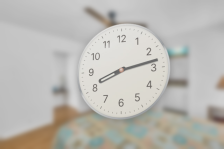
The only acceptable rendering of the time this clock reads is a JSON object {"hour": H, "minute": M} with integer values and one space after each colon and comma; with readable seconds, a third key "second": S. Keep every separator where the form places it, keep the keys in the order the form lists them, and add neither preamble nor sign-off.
{"hour": 8, "minute": 13}
